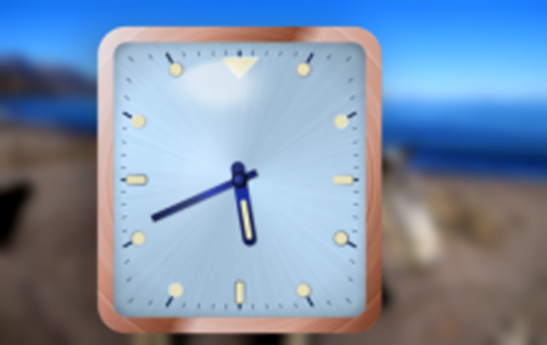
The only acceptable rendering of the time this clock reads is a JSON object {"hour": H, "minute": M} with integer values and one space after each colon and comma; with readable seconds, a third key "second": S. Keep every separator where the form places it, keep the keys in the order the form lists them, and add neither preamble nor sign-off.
{"hour": 5, "minute": 41}
